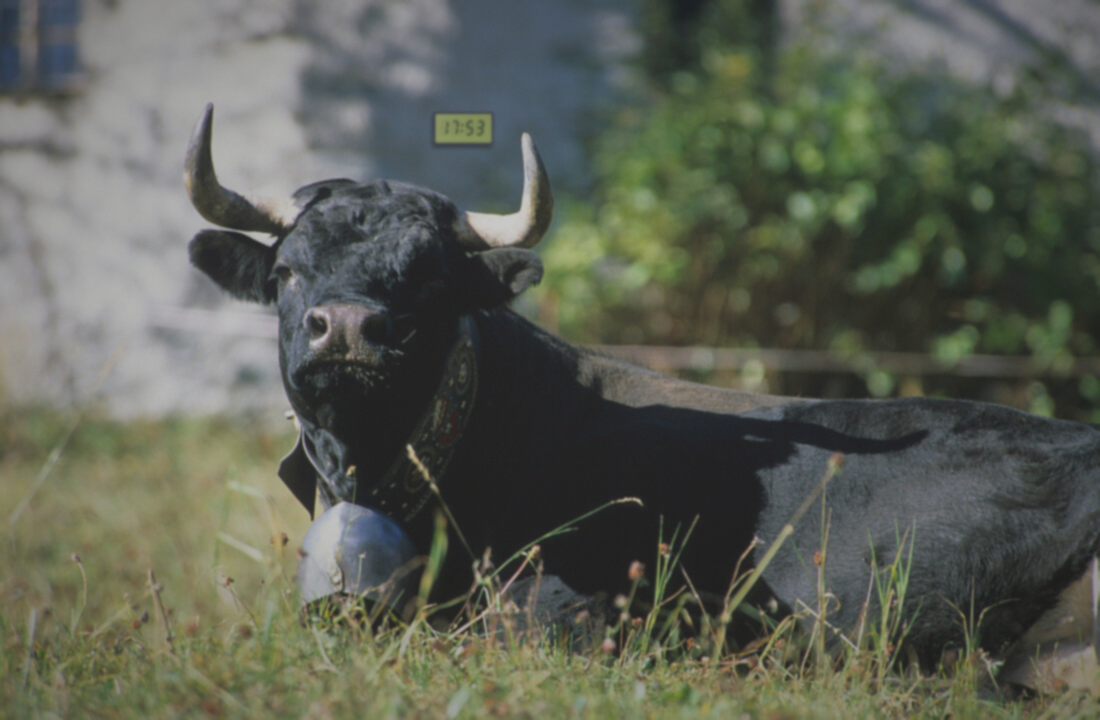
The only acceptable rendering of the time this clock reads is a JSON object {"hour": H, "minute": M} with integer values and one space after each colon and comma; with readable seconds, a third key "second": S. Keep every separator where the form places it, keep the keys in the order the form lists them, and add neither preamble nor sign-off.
{"hour": 17, "minute": 53}
